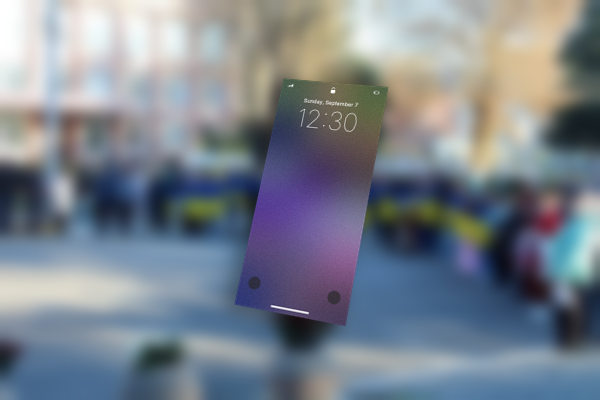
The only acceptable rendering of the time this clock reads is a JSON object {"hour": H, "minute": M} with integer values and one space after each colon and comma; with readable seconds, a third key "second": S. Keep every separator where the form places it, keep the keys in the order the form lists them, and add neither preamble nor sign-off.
{"hour": 12, "minute": 30}
